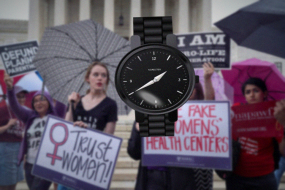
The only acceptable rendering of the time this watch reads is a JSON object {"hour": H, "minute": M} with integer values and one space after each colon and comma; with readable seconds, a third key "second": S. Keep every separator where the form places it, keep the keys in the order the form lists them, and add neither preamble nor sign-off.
{"hour": 1, "minute": 40}
